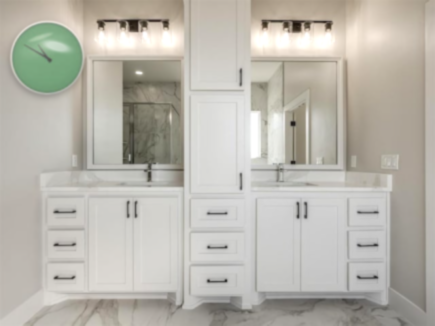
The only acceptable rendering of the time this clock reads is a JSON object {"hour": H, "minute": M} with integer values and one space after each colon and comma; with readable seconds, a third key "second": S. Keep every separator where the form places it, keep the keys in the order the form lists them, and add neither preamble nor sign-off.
{"hour": 10, "minute": 50}
